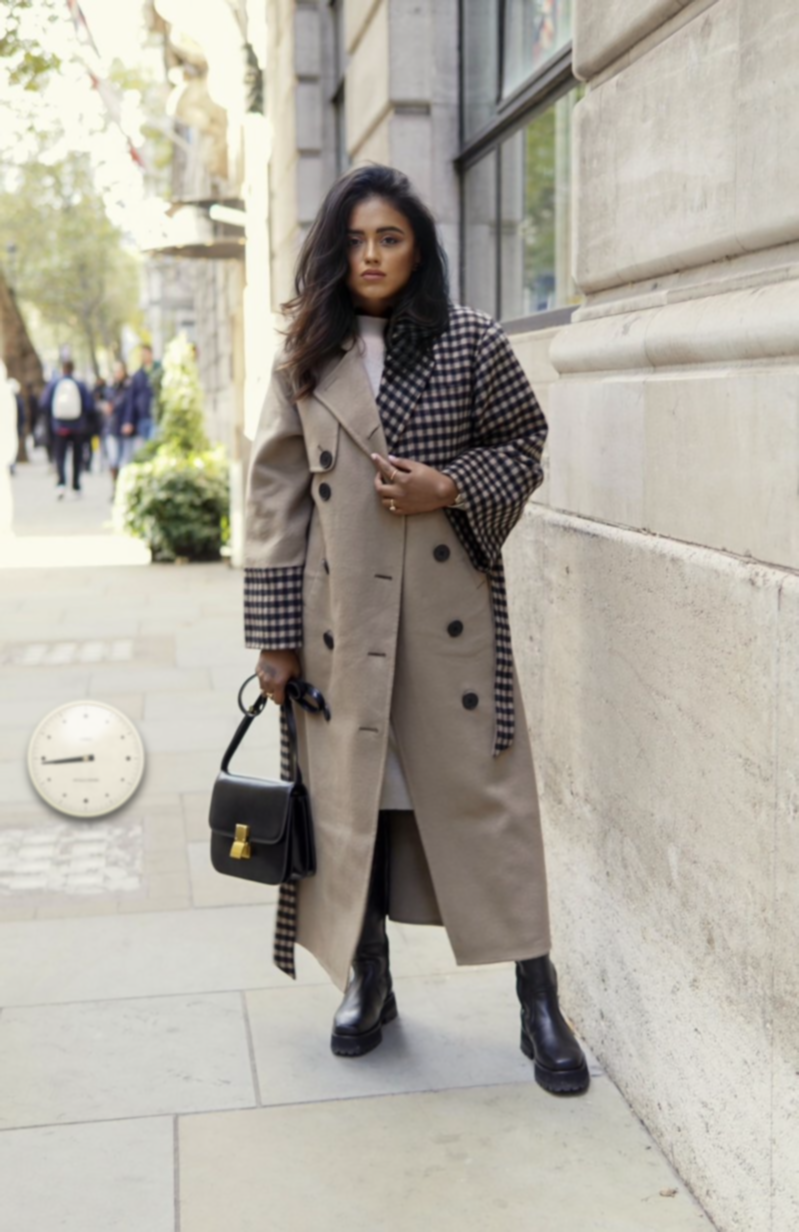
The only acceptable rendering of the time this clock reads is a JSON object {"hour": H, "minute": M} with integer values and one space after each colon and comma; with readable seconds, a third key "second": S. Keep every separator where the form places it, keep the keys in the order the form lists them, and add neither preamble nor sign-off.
{"hour": 8, "minute": 44}
